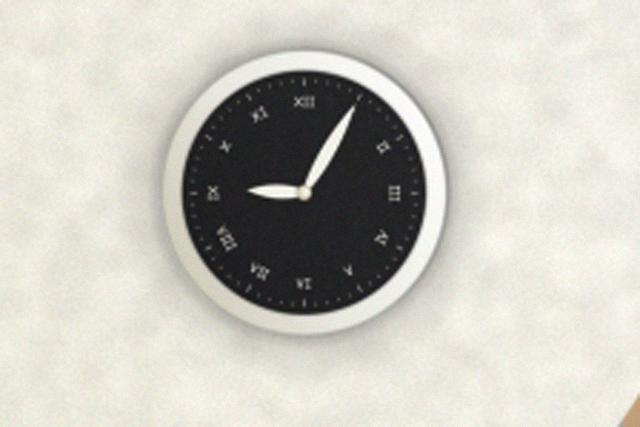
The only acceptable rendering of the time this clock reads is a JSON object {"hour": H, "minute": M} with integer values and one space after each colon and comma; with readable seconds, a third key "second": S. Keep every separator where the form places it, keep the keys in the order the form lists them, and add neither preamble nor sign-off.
{"hour": 9, "minute": 5}
